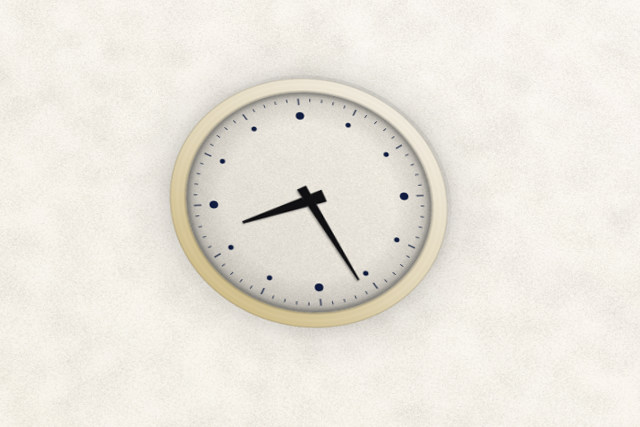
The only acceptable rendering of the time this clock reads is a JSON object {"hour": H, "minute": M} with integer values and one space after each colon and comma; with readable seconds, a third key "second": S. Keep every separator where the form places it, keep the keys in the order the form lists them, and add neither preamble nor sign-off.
{"hour": 8, "minute": 26}
